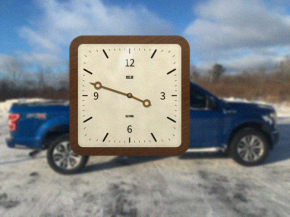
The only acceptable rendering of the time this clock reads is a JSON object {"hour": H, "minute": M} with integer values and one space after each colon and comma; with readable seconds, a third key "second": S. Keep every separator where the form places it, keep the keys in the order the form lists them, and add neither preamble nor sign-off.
{"hour": 3, "minute": 48}
